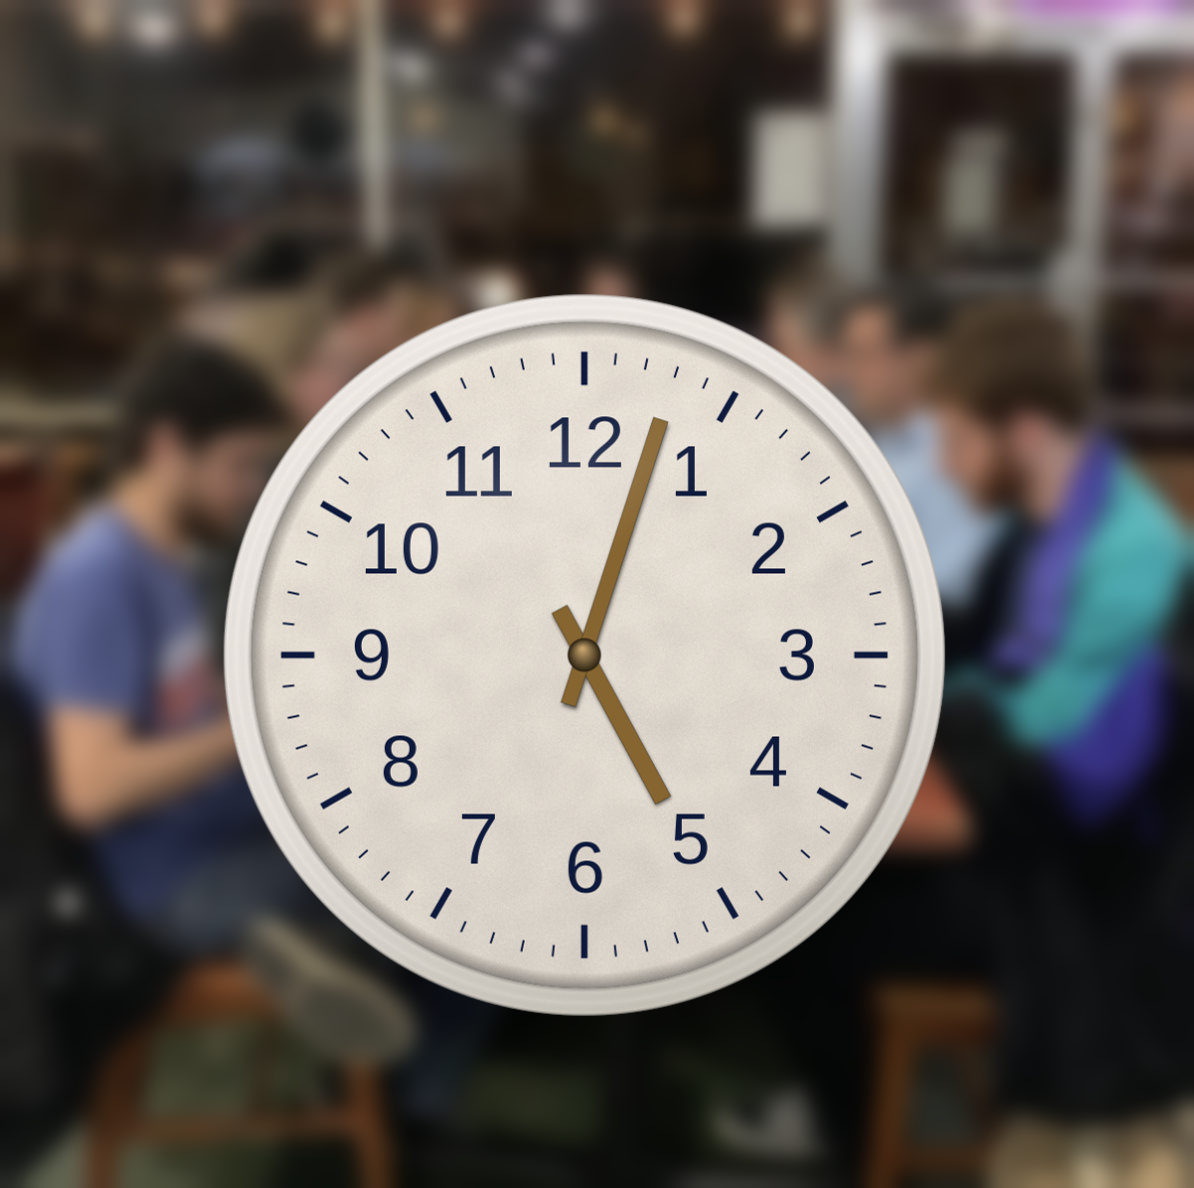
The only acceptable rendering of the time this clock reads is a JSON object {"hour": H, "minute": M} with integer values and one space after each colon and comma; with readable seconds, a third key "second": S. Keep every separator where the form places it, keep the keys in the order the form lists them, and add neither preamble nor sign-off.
{"hour": 5, "minute": 3}
